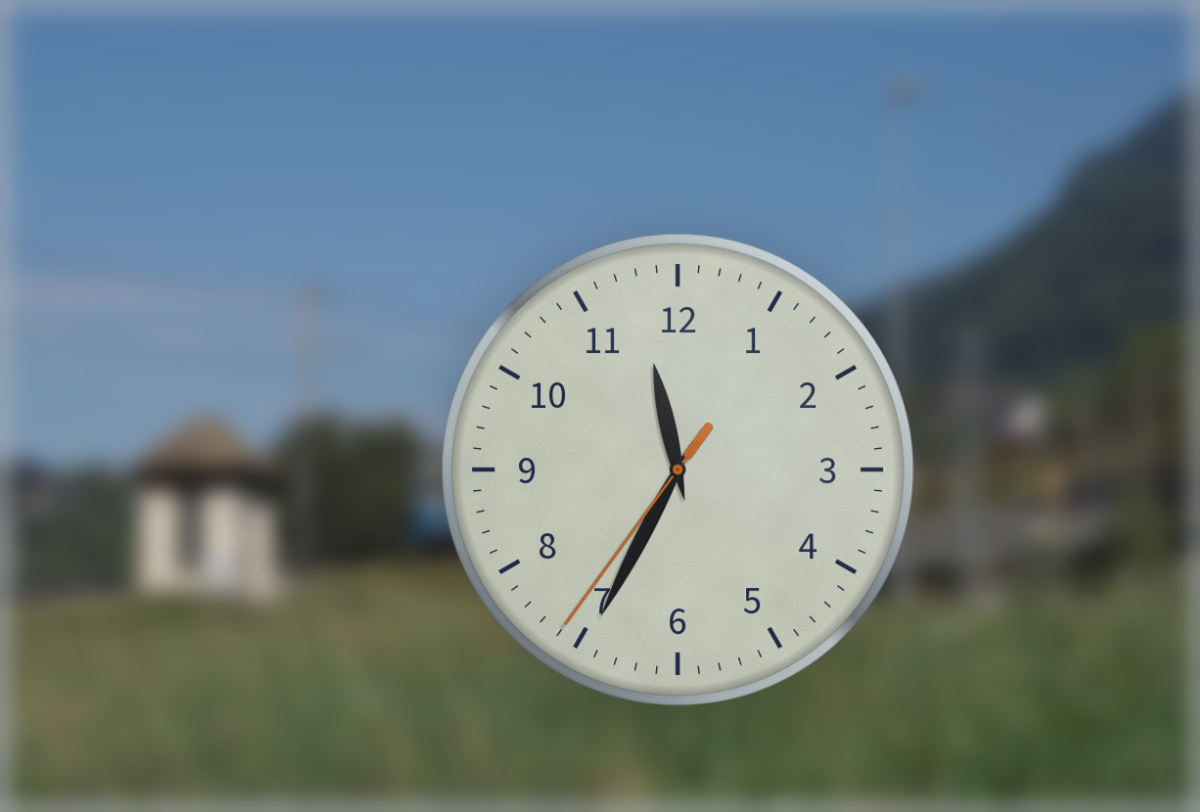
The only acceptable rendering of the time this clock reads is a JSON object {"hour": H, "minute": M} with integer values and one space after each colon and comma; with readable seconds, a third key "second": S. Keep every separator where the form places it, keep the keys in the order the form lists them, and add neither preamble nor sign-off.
{"hour": 11, "minute": 34, "second": 36}
